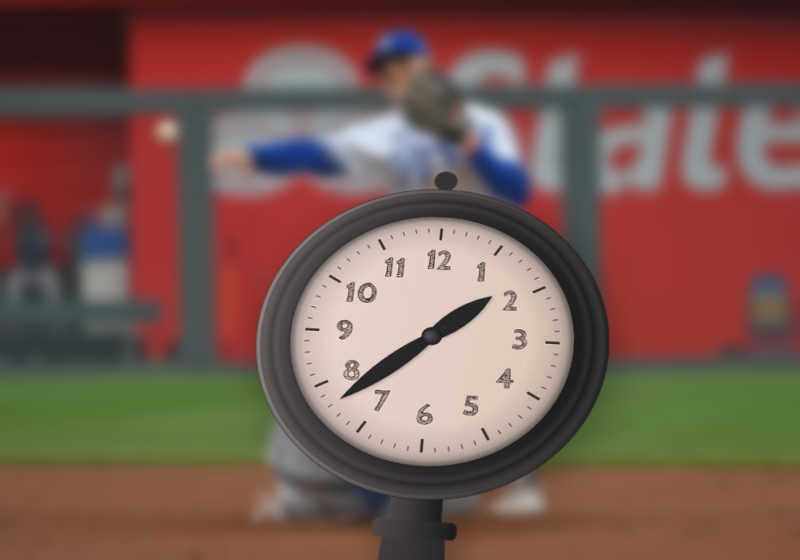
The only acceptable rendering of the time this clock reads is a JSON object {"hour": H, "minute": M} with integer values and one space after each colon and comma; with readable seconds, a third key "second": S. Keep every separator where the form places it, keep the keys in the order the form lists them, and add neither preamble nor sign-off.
{"hour": 1, "minute": 38}
